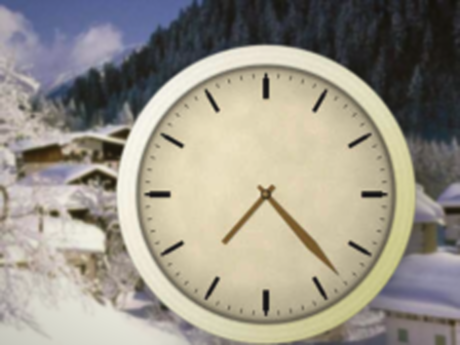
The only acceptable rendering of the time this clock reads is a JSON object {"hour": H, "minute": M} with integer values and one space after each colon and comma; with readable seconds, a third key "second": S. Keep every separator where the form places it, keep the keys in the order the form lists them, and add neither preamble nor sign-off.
{"hour": 7, "minute": 23}
